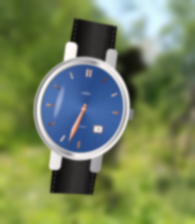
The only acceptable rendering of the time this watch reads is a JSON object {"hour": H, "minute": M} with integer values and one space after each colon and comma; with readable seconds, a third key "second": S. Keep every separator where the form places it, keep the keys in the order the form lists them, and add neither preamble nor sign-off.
{"hour": 6, "minute": 33}
